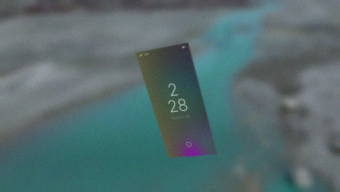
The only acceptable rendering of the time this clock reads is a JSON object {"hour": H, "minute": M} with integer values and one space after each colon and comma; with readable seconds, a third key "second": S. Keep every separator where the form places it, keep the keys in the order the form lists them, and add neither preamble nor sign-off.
{"hour": 2, "minute": 28}
